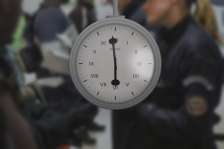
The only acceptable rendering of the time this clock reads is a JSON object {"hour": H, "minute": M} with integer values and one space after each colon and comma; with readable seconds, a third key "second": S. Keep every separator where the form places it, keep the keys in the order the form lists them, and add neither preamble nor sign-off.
{"hour": 5, "minute": 59}
